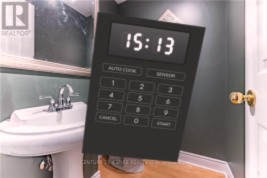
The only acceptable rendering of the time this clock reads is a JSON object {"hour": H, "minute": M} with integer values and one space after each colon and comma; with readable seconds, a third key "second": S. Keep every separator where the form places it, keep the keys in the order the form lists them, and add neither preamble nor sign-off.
{"hour": 15, "minute": 13}
